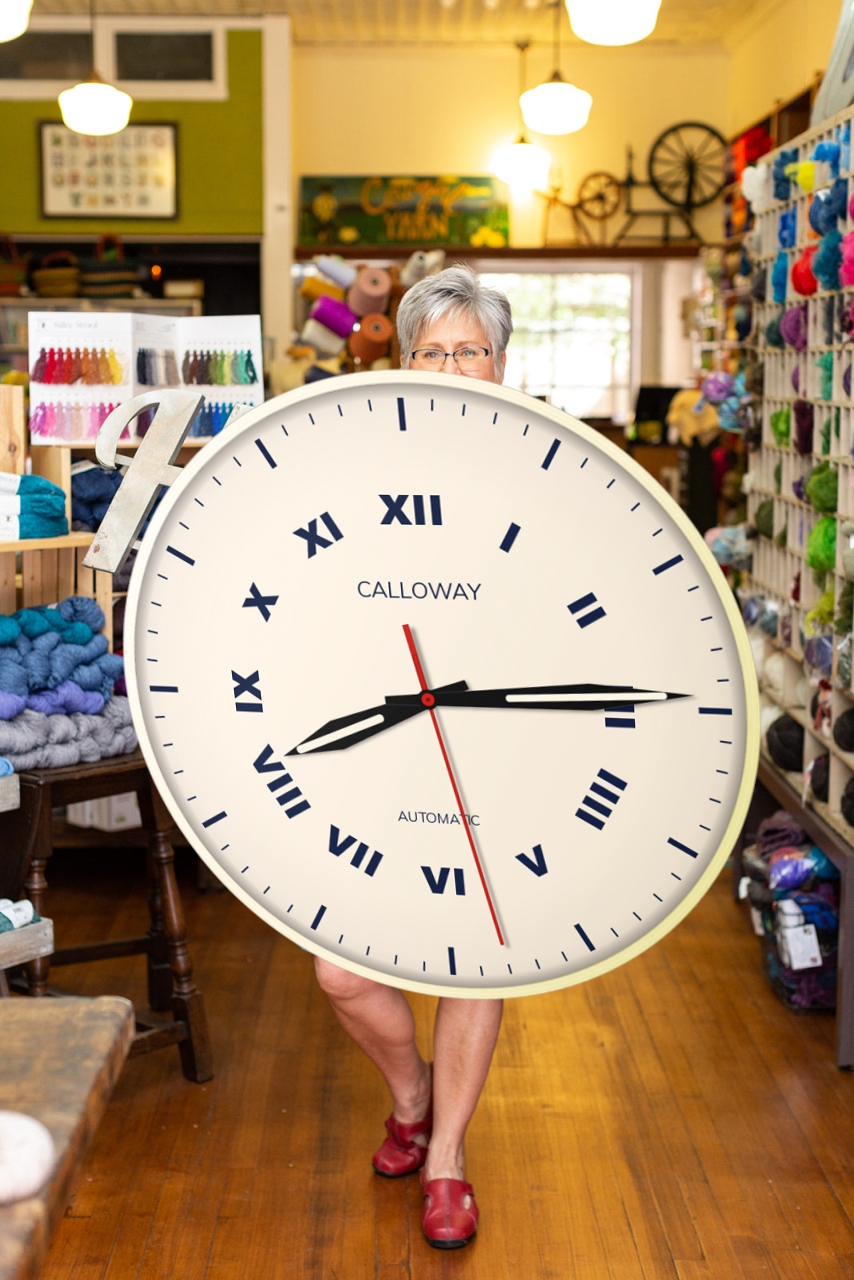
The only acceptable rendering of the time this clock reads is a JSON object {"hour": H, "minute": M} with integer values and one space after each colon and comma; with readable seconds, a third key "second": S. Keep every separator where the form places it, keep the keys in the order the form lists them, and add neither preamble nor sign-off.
{"hour": 8, "minute": 14, "second": 28}
